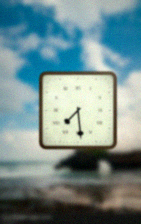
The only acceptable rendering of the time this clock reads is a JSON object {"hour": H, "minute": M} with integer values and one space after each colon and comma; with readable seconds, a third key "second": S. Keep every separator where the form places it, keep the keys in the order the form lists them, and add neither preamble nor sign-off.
{"hour": 7, "minute": 29}
